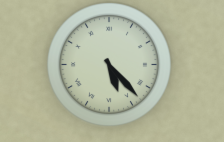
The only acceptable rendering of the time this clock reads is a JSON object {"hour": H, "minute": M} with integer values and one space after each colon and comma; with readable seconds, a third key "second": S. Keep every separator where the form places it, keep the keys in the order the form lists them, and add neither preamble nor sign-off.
{"hour": 5, "minute": 23}
